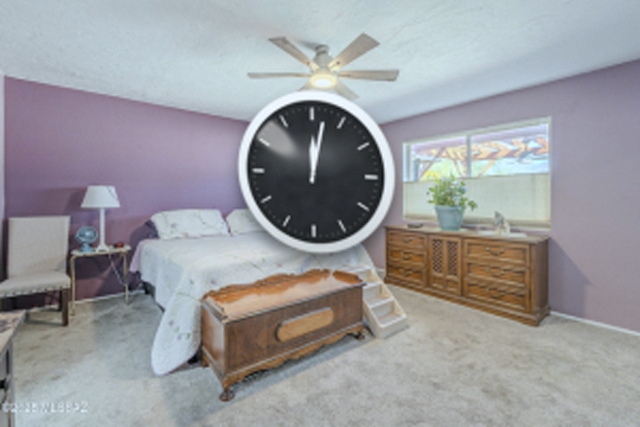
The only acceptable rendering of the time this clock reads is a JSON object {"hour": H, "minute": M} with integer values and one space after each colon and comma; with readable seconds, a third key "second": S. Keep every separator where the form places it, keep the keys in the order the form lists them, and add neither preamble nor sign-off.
{"hour": 12, "minute": 2}
